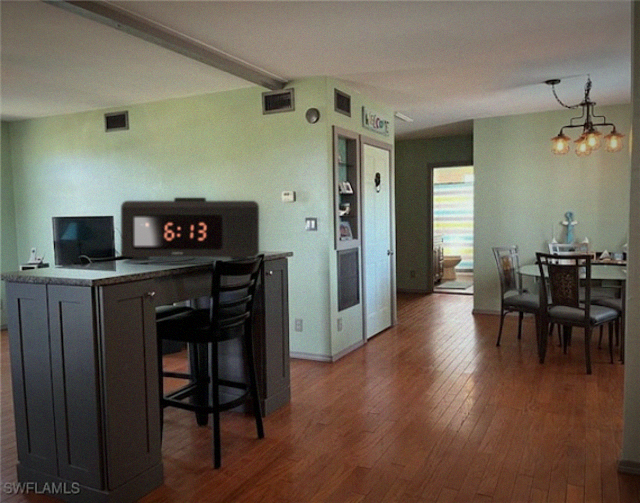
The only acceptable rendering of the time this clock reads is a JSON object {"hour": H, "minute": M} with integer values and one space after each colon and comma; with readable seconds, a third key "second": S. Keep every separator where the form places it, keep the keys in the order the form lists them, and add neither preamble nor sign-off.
{"hour": 6, "minute": 13}
